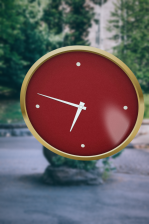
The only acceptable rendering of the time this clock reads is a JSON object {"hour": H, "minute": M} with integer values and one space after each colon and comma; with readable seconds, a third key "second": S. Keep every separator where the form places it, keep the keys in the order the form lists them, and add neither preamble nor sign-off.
{"hour": 6, "minute": 48}
